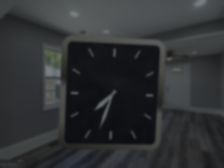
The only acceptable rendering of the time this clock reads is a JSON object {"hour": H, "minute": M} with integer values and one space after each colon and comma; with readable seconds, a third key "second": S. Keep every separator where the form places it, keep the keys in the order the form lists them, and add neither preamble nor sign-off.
{"hour": 7, "minute": 33}
